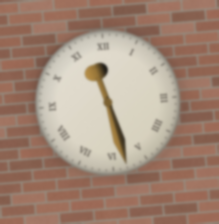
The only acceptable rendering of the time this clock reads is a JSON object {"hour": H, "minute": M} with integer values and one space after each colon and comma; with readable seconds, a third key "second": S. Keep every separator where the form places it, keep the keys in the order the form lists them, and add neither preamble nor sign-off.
{"hour": 11, "minute": 28}
